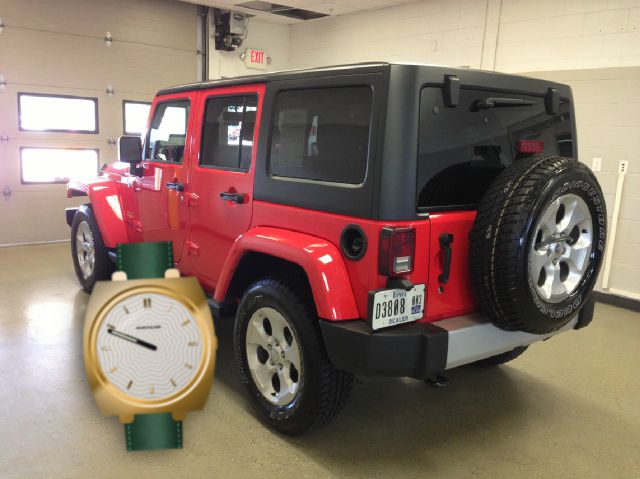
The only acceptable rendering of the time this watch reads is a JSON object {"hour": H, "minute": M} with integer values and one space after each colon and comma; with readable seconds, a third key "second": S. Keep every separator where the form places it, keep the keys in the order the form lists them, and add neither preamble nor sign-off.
{"hour": 9, "minute": 49}
